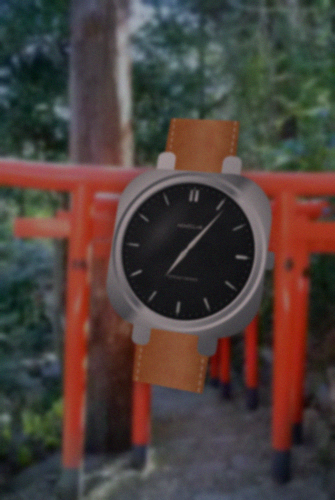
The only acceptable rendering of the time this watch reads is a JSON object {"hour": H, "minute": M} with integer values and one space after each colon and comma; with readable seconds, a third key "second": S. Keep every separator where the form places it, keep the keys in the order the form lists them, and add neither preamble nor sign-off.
{"hour": 7, "minute": 6}
